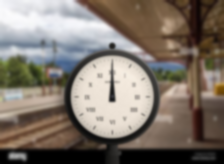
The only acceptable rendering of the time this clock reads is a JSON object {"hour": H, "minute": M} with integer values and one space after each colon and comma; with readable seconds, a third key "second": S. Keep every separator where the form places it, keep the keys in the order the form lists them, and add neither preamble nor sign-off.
{"hour": 12, "minute": 0}
